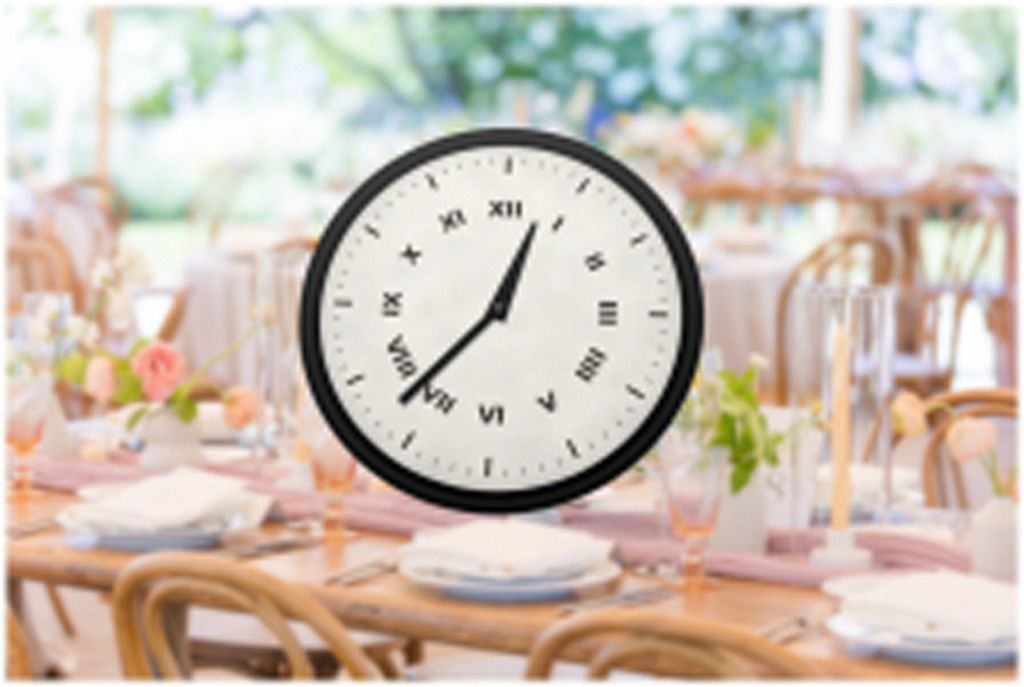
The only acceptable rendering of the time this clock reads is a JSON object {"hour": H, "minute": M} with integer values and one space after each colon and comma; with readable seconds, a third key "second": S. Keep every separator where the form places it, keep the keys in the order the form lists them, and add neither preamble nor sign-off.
{"hour": 12, "minute": 37}
